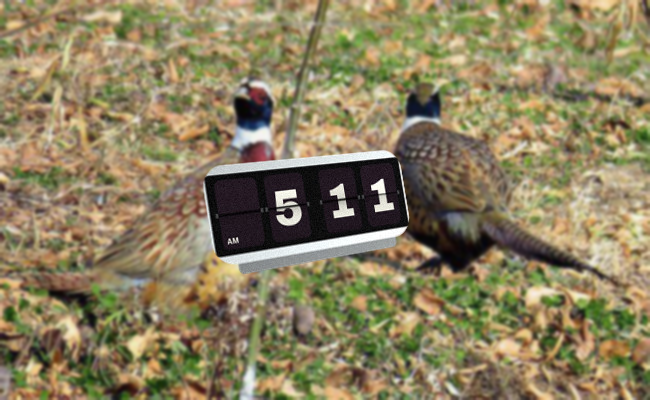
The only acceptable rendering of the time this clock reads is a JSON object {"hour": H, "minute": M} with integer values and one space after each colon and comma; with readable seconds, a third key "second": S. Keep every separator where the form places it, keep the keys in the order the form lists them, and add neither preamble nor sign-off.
{"hour": 5, "minute": 11}
